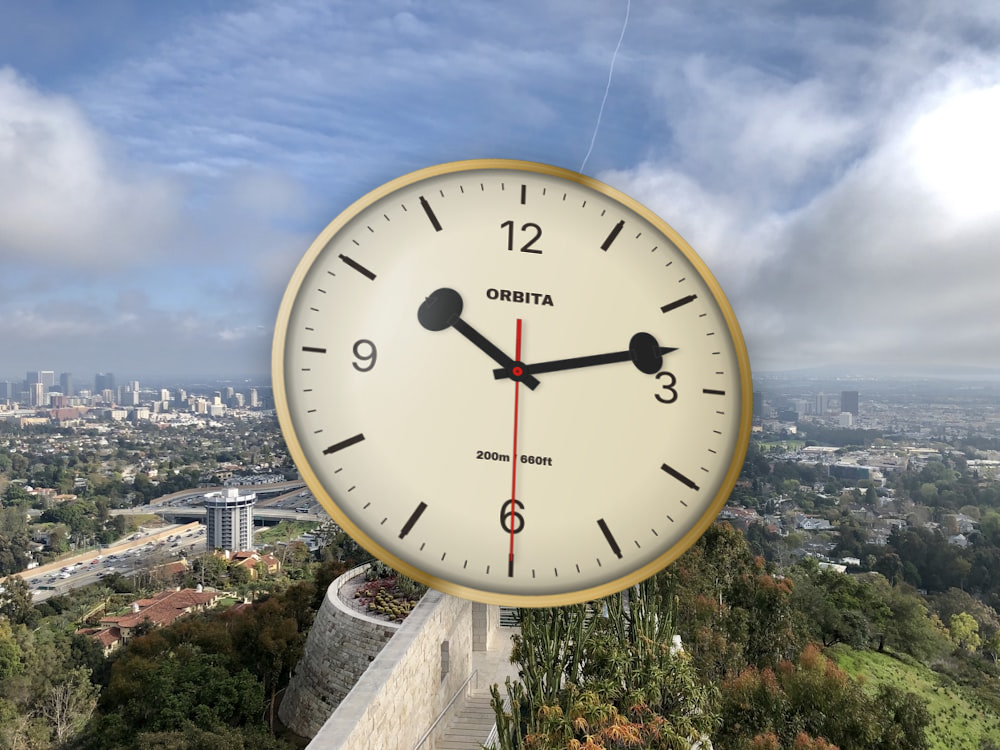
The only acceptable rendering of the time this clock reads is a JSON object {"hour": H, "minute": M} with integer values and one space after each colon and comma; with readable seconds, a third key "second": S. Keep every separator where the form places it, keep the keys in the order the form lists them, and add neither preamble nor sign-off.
{"hour": 10, "minute": 12, "second": 30}
